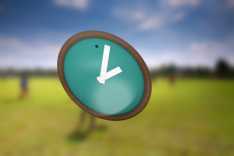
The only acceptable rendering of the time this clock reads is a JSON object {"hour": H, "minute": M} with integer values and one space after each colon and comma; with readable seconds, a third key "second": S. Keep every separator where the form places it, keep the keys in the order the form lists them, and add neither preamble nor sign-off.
{"hour": 2, "minute": 3}
